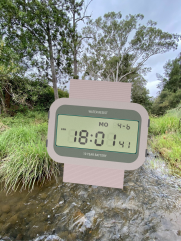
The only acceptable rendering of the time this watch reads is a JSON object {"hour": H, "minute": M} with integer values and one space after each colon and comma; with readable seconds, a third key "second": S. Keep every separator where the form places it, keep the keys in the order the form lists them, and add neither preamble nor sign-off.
{"hour": 18, "minute": 1, "second": 41}
